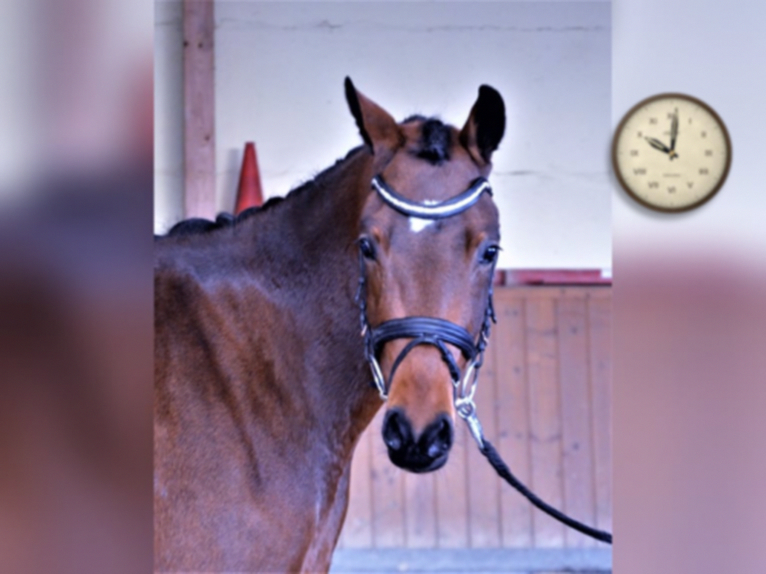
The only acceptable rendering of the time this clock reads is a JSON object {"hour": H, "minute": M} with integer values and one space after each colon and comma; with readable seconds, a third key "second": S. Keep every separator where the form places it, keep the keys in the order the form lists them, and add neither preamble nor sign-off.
{"hour": 10, "minute": 1}
